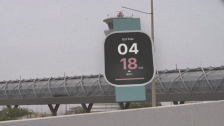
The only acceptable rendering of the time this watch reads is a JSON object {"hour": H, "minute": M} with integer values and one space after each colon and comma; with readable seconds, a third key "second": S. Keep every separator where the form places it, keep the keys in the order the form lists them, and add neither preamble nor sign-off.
{"hour": 4, "minute": 18}
